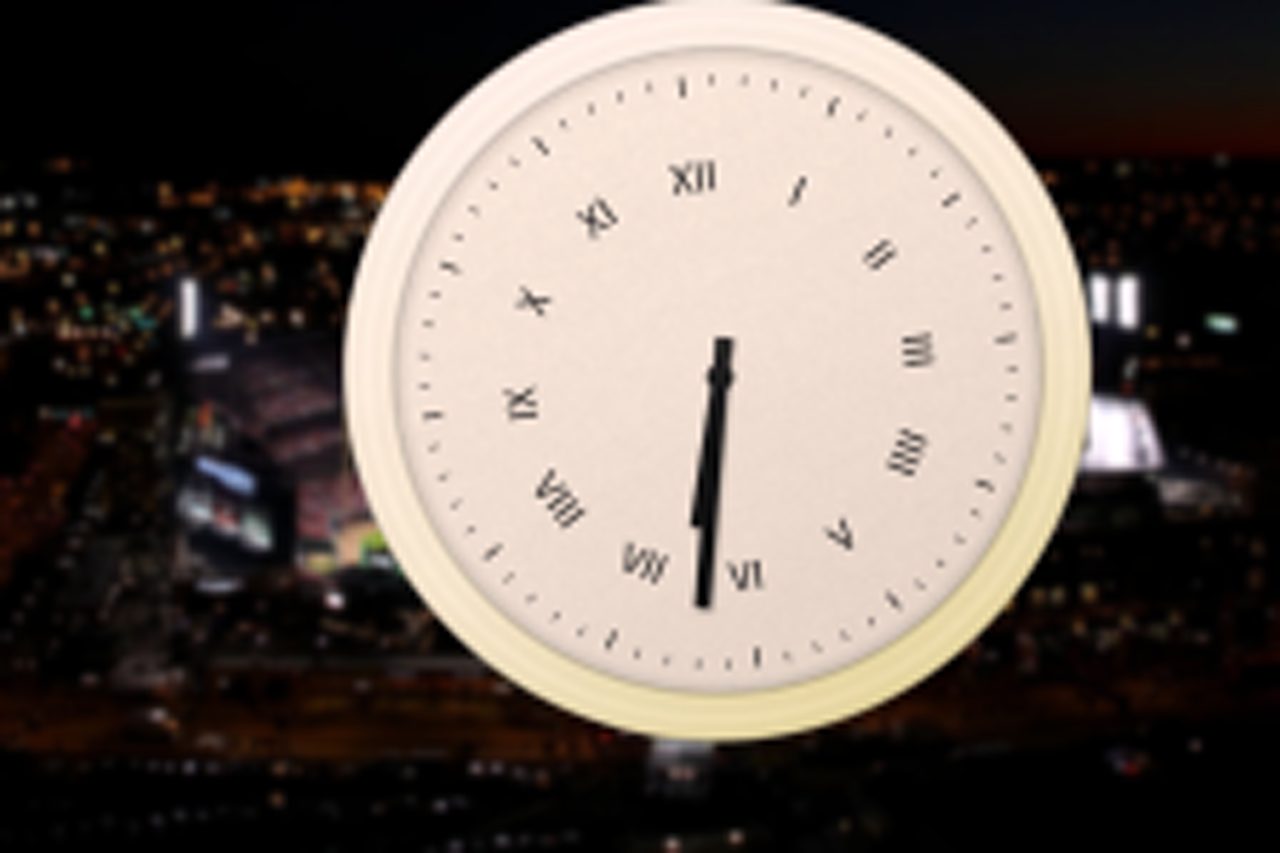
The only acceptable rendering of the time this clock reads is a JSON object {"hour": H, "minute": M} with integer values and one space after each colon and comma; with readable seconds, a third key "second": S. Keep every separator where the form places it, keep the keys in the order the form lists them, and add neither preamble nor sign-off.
{"hour": 6, "minute": 32}
